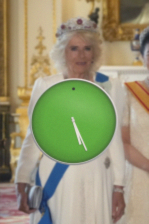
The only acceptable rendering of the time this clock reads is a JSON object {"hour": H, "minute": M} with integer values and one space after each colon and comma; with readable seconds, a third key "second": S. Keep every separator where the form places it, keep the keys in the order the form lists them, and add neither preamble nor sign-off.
{"hour": 5, "minute": 26}
